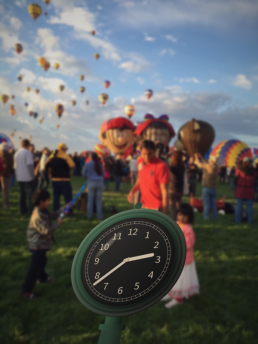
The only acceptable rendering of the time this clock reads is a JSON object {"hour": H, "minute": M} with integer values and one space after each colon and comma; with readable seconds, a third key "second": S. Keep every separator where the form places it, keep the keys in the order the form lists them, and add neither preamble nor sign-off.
{"hour": 2, "minute": 38}
